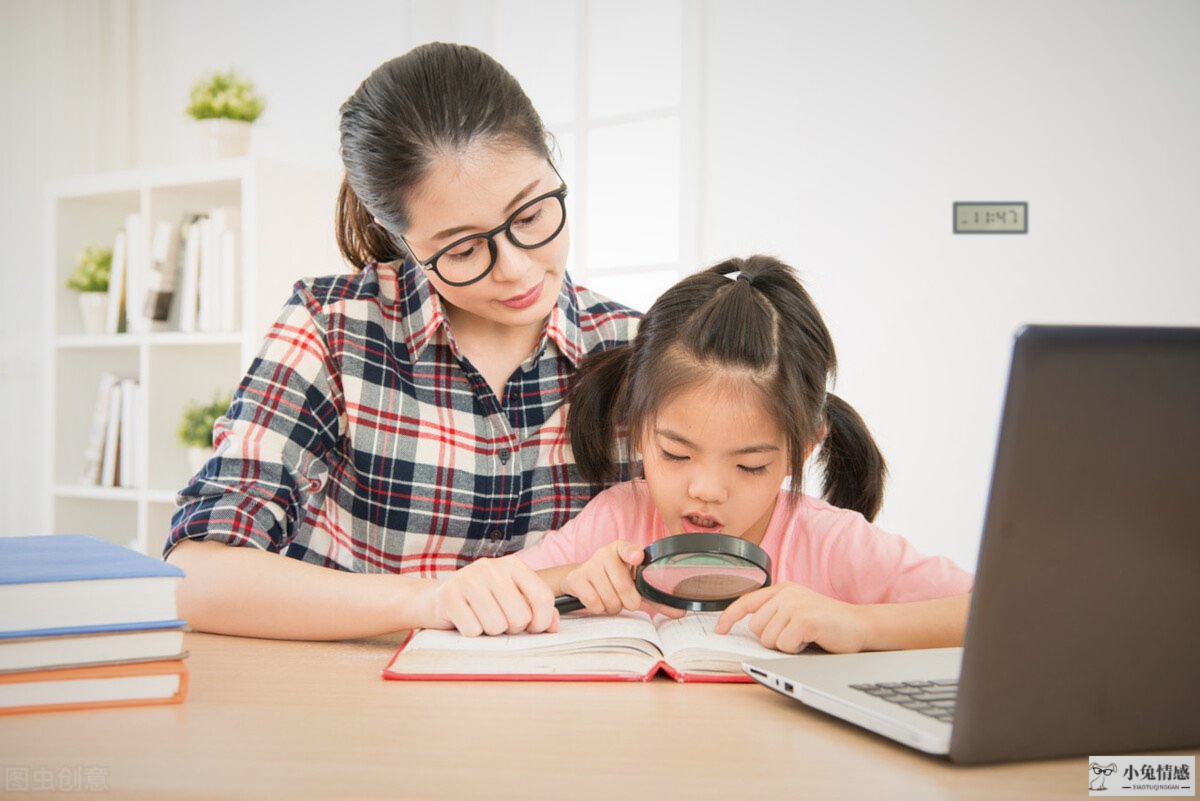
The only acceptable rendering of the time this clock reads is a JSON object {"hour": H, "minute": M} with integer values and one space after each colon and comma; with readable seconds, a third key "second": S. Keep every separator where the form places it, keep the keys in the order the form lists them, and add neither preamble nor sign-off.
{"hour": 11, "minute": 47}
